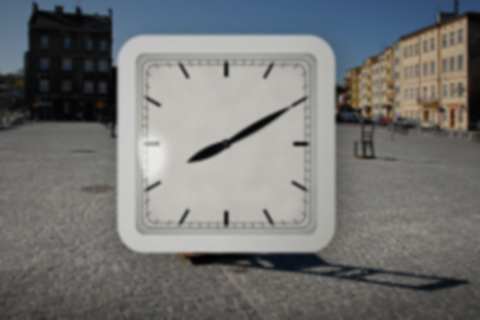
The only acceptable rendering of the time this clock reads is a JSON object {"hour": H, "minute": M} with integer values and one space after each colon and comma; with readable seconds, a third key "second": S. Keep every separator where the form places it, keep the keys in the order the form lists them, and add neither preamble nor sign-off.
{"hour": 8, "minute": 10}
